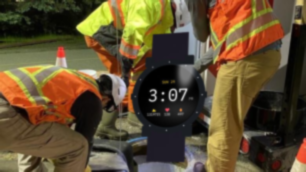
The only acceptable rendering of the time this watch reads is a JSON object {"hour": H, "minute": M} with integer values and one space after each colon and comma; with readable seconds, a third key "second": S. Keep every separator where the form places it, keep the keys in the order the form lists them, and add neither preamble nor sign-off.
{"hour": 3, "minute": 7}
